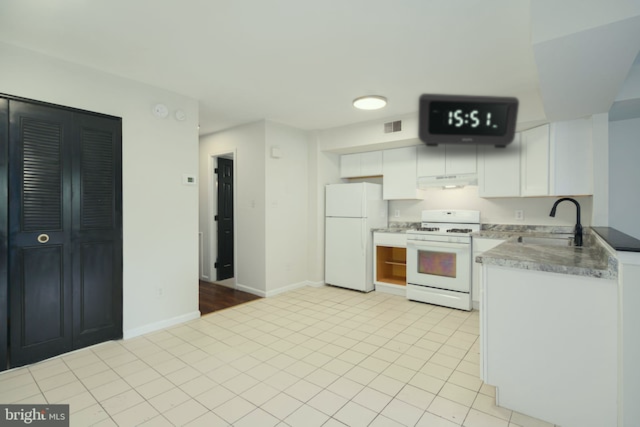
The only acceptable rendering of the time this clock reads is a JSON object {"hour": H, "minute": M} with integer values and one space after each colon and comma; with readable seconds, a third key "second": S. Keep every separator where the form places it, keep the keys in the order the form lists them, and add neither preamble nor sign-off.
{"hour": 15, "minute": 51}
